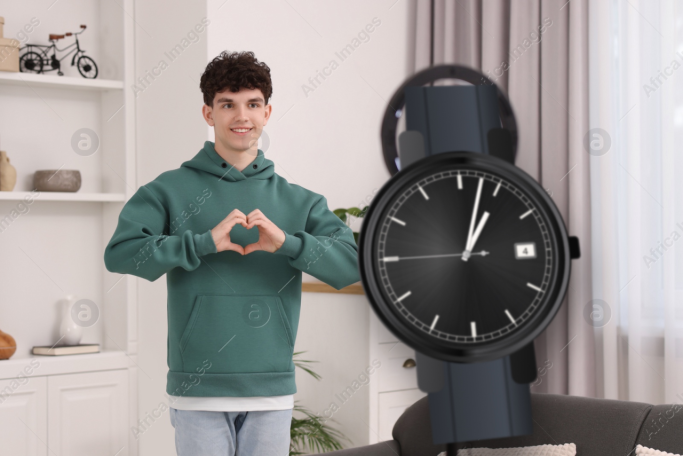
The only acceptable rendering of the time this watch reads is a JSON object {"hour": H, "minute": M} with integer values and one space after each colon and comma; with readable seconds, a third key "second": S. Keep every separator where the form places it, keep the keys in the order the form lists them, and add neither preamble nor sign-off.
{"hour": 1, "minute": 2, "second": 45}
